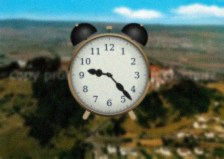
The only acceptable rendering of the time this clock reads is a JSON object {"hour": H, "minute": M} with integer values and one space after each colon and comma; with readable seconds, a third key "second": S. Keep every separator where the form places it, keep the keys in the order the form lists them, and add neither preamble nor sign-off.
{"hour": 9, "minute": 23}
